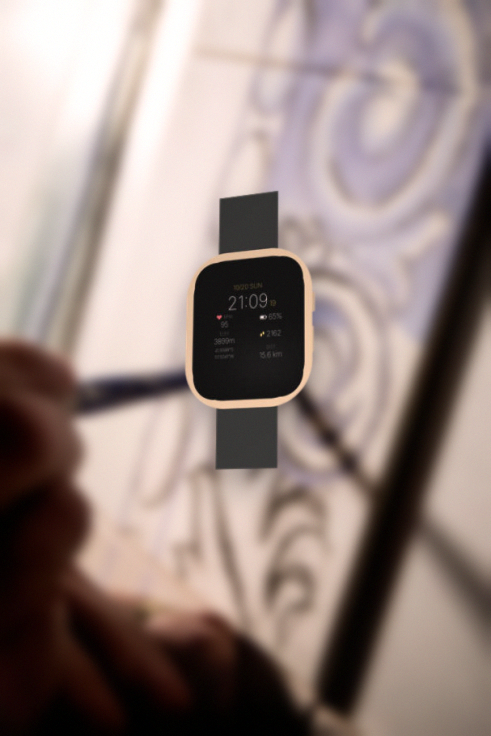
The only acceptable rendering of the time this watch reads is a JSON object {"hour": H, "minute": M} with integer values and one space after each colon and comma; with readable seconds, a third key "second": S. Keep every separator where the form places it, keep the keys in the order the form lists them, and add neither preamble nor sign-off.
{"hour": 21, "minute": 9}
